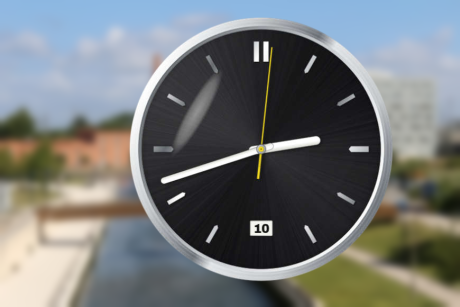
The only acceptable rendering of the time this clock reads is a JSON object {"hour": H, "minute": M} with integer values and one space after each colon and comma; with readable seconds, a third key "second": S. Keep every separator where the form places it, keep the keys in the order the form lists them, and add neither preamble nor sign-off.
{"hour": 2, "minute": 42, "second": 1}
